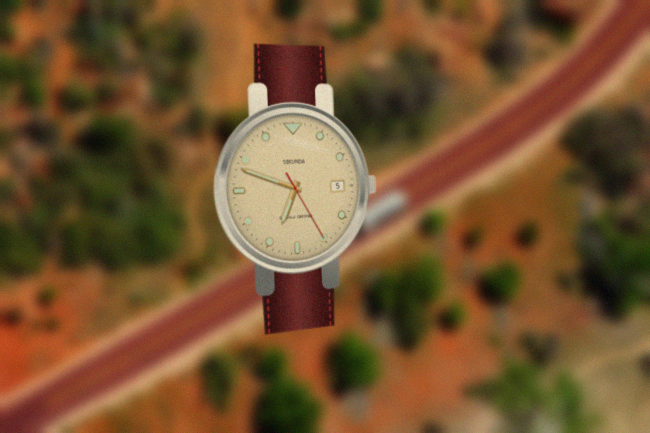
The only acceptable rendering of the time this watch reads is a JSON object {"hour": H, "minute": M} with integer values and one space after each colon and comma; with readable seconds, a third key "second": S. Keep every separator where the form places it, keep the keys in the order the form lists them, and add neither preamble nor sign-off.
{"hour": 6, "minute": 48, "second": 25}
